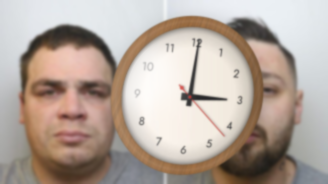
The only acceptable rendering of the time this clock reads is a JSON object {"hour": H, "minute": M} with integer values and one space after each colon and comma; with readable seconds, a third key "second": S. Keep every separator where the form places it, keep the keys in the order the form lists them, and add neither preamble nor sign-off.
{"hour": 3, "minute": 0, "second": 22}
